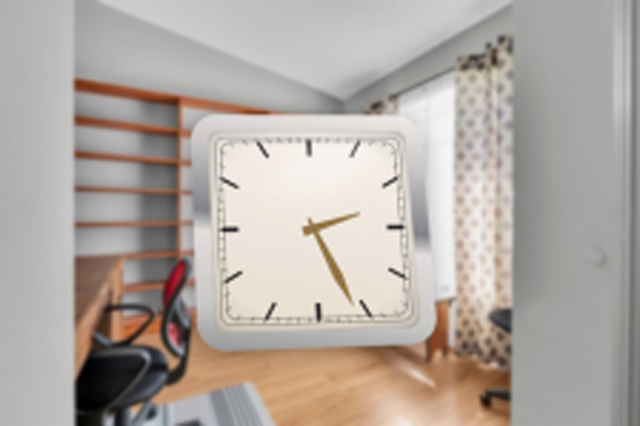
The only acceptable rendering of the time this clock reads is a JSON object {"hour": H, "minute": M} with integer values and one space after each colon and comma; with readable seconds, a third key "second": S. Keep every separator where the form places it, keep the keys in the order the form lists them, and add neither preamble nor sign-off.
{"hour": 2, "minute": 26}
